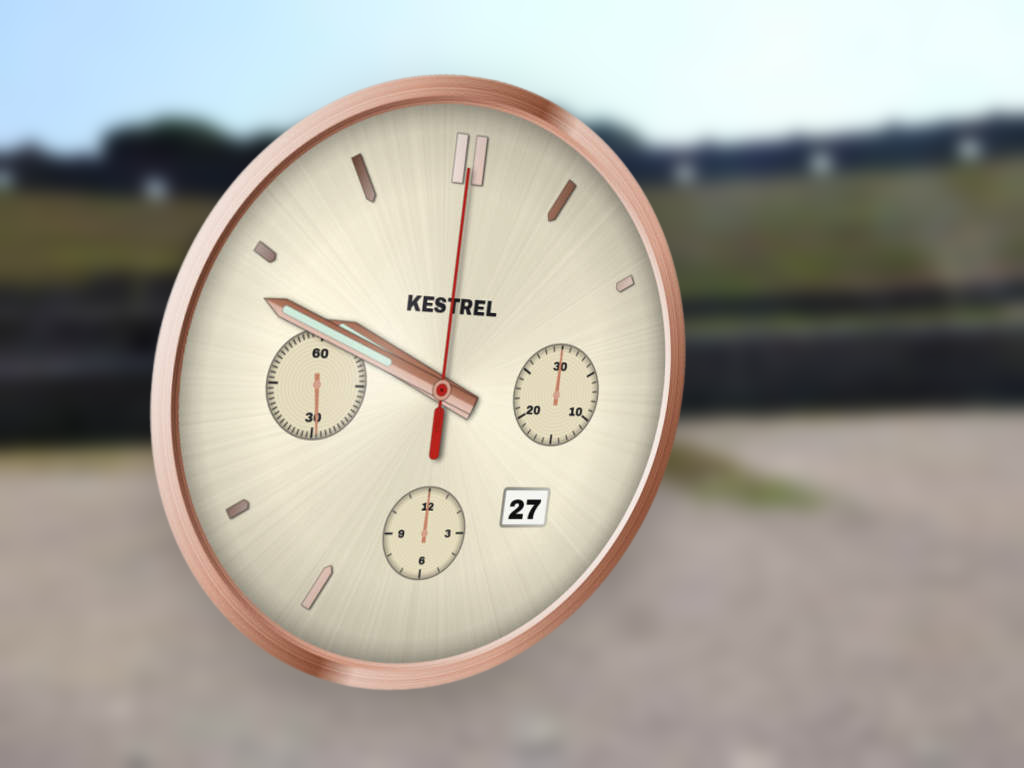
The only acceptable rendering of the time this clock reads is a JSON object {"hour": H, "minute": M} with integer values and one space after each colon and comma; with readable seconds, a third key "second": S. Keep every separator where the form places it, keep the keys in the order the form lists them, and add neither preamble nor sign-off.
{"hour": 9, "minute": 48, "second": 29}
